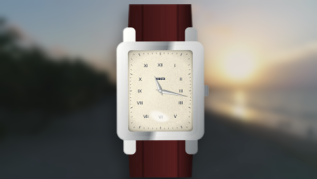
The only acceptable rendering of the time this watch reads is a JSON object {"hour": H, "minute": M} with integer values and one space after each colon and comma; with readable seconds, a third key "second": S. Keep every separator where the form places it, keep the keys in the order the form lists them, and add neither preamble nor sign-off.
{"hour": 11, "minute": 17}
